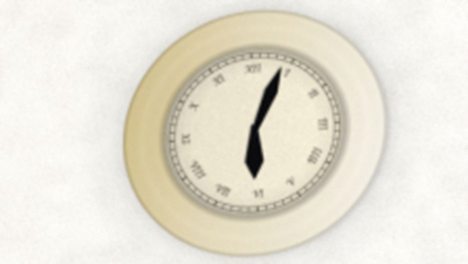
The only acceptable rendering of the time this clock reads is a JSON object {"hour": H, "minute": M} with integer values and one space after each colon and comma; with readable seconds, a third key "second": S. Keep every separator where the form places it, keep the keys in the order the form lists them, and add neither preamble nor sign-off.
{"hour": 6, "minute": 4}
